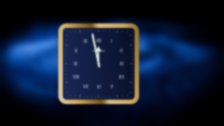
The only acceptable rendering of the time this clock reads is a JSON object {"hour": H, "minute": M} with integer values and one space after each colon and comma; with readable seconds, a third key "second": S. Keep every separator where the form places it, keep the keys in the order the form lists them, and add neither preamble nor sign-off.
{"hour": 11, "minute": 58}
